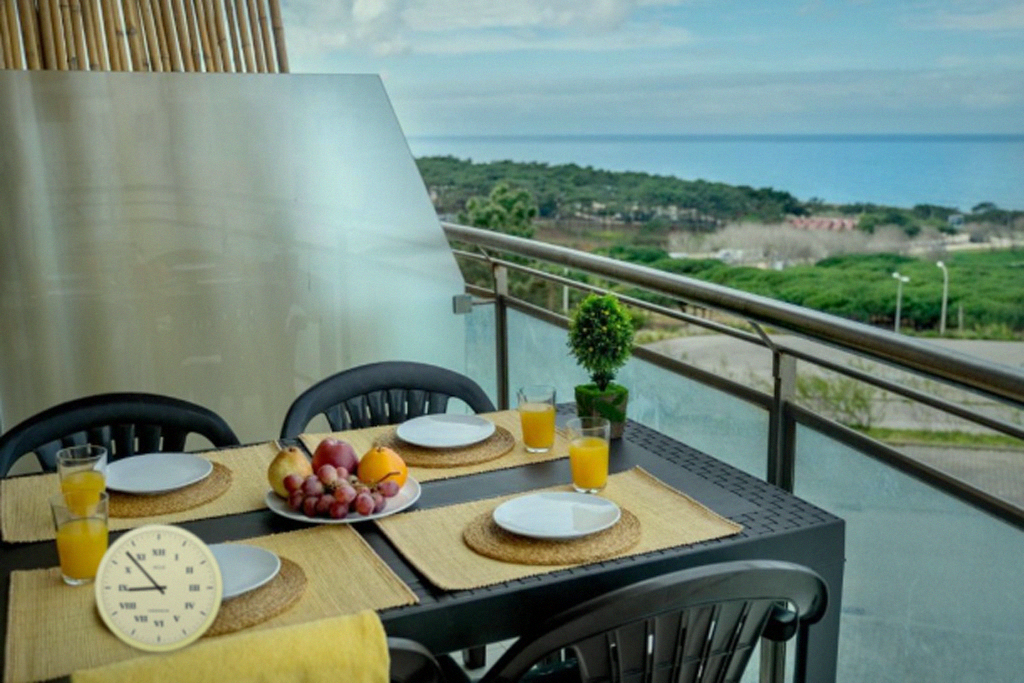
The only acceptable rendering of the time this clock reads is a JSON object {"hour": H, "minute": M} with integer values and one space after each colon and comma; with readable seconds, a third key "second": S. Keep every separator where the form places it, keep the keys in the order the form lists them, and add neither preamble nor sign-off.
{"hour": 8, "minute": 53}
